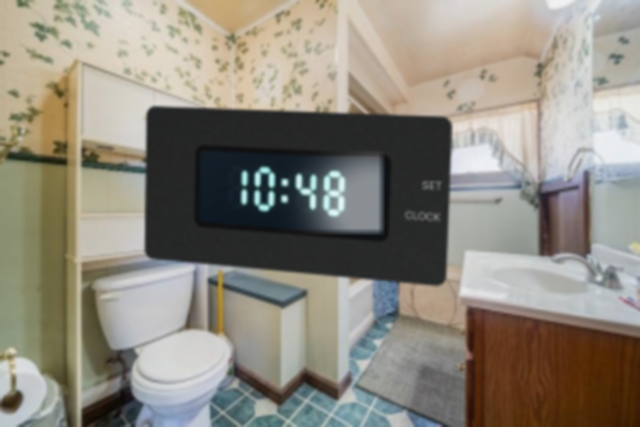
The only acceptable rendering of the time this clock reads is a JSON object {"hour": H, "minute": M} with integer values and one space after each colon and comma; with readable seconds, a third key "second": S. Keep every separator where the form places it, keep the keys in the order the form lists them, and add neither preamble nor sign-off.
{"hour": 10, "minute": 48}
